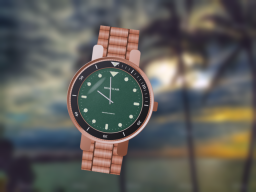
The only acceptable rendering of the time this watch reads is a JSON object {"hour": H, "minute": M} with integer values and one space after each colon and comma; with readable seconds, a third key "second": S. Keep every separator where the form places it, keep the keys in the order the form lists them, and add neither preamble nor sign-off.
{"hour": 9, "minute": 59}
